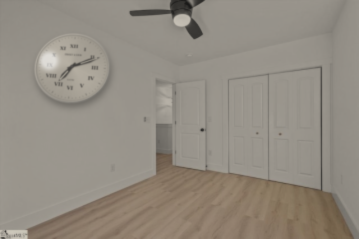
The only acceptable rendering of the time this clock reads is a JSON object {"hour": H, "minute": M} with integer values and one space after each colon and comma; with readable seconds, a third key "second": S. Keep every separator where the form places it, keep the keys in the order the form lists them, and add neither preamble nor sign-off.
{"hour": 7, "minute": 11}
